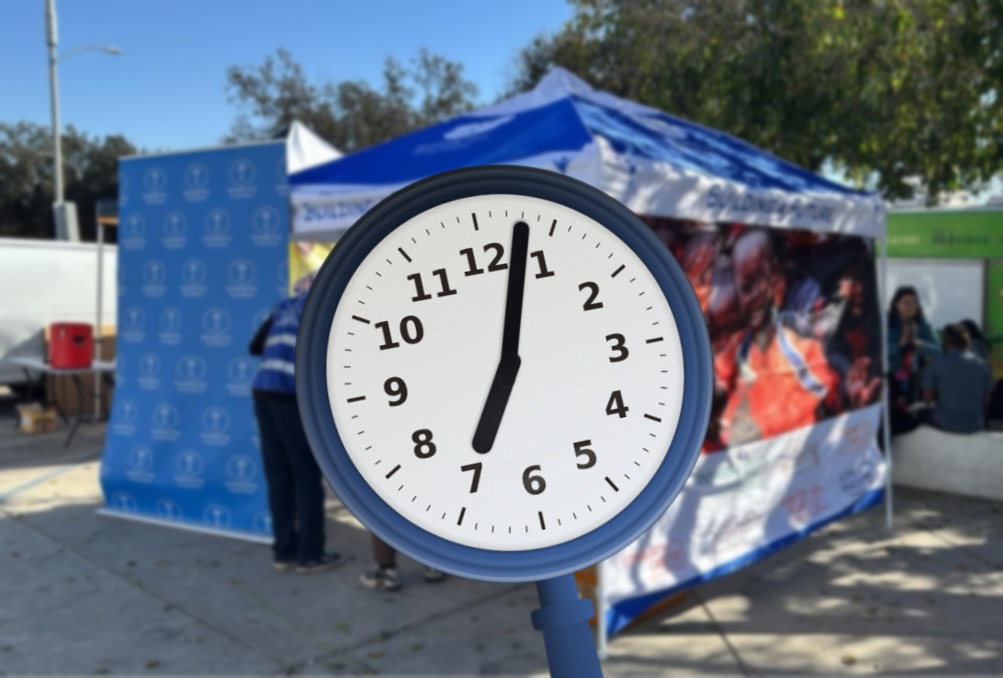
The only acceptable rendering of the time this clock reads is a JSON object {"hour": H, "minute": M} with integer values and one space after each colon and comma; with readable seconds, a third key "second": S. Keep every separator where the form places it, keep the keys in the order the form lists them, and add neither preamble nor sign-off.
{"hour": 7, "minute": 3}
